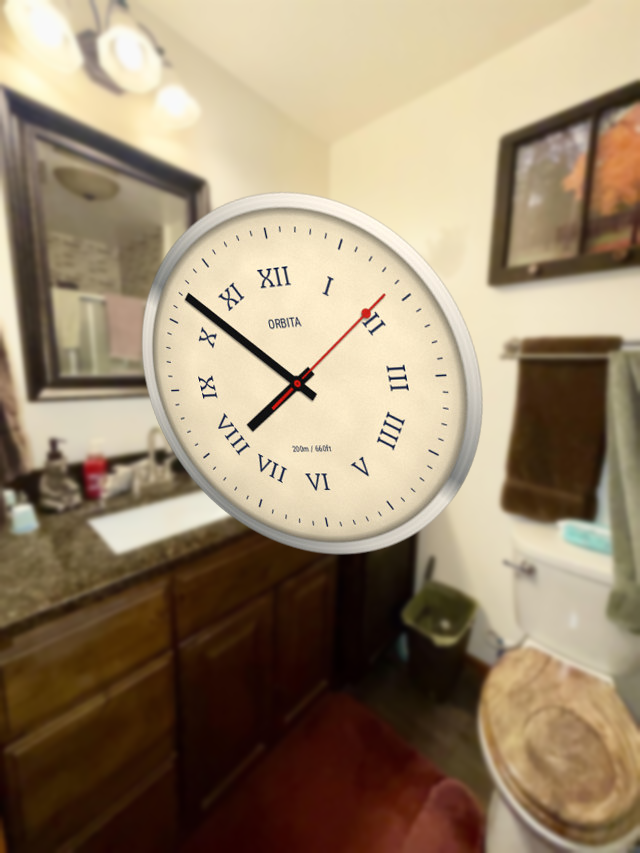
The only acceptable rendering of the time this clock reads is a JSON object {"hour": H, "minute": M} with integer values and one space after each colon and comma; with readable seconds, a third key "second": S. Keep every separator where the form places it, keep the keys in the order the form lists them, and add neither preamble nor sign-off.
{"hour": 7, "minute": 52, "second": 9}
